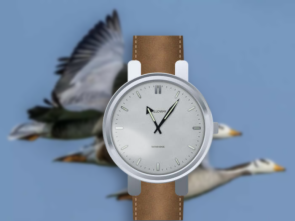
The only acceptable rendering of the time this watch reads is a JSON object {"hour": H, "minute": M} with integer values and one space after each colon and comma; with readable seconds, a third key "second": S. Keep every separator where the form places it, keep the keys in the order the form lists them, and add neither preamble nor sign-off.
{"hour": 11, "minute": 6}
